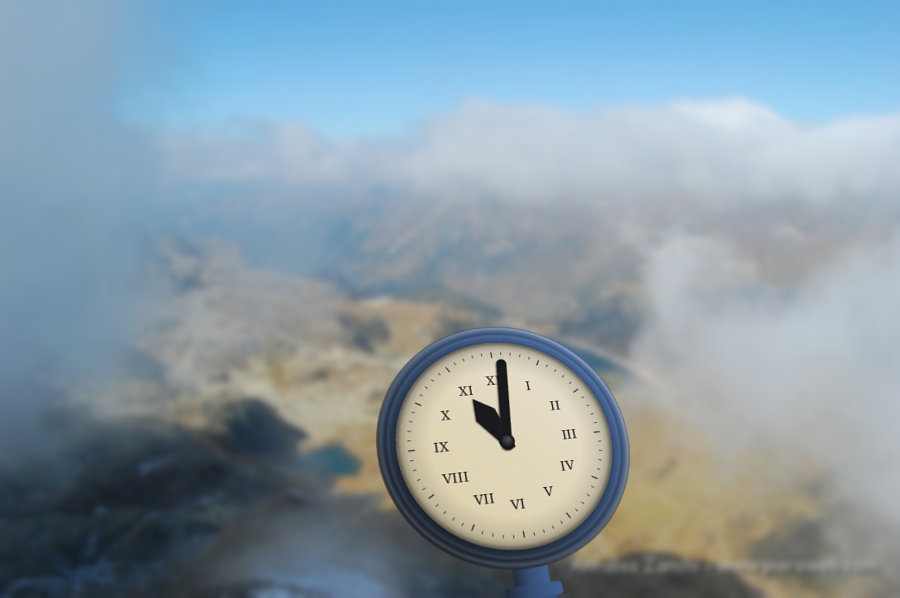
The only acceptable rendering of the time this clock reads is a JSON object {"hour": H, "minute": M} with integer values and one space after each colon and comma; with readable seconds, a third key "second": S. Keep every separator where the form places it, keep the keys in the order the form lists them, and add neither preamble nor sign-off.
{"hour": 11, "minute": 1}
